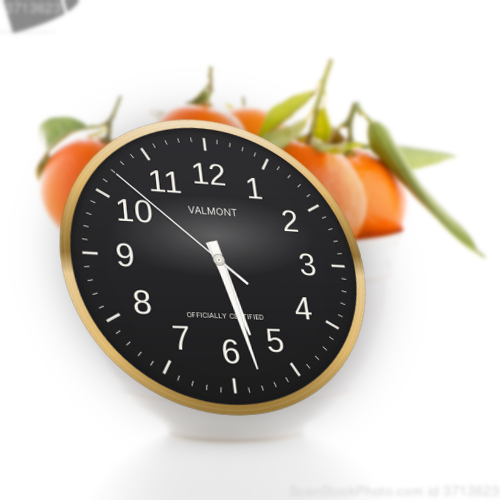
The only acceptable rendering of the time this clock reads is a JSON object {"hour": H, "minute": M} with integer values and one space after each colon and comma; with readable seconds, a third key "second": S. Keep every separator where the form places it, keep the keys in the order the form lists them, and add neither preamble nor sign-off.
{"hour": 5, "minute": 27, "second": 52}
